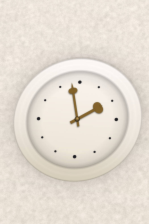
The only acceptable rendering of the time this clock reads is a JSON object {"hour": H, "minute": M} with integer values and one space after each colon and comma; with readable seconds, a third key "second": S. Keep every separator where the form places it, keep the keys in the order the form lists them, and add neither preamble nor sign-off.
{"hour": 1, "minute": 58}
